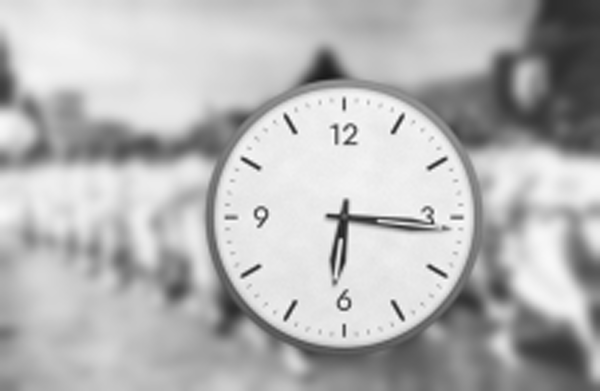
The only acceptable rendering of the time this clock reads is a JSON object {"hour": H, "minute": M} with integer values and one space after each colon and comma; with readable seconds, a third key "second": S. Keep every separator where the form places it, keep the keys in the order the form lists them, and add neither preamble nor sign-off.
{"hour": 6, "minute": 16}
